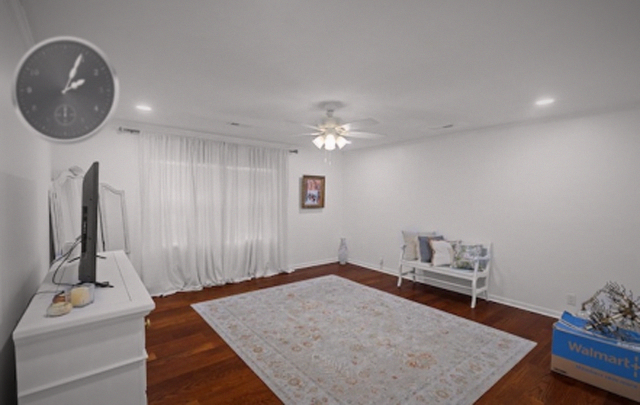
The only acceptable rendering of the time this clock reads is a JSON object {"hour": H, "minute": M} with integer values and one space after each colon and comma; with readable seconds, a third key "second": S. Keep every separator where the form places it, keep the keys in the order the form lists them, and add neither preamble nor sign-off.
{"hour": 2, "minute": 4}
